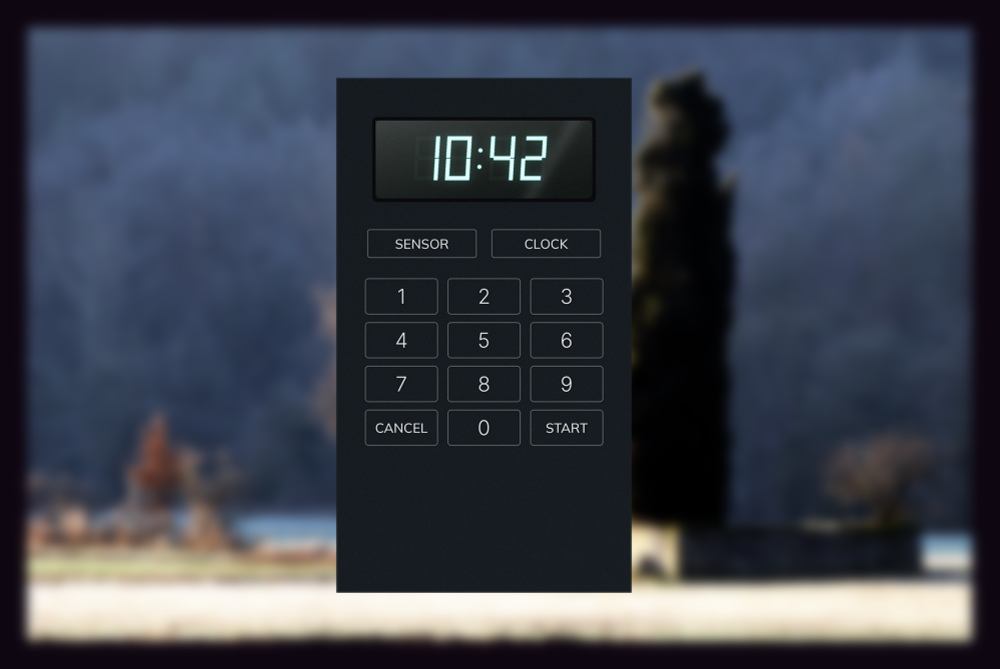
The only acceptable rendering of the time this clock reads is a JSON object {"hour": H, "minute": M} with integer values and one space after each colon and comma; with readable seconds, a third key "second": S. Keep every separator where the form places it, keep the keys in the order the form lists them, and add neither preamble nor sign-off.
{"hour": 10, "minute": 42}
